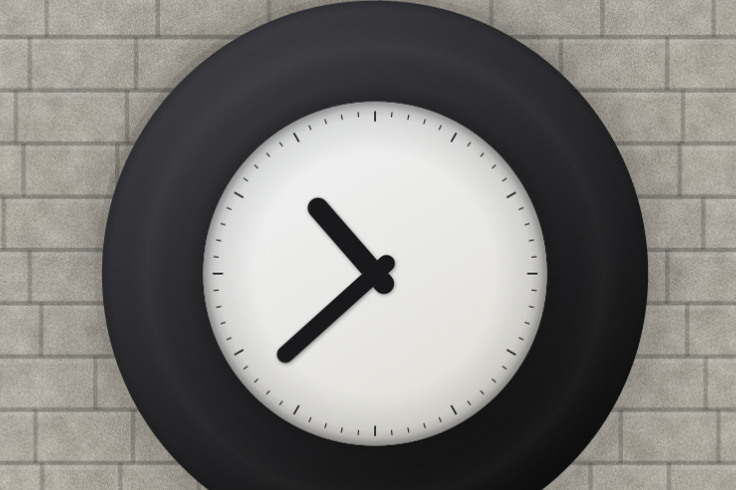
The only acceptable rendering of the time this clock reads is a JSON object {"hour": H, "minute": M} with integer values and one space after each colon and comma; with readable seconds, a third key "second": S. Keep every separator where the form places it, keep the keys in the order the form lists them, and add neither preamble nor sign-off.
{"hour": 10, "minute": 38}
